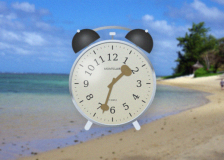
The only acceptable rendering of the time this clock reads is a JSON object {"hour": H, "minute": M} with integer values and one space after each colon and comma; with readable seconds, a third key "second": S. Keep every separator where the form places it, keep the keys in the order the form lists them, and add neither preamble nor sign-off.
{"hour": 1, "minute": 33}
